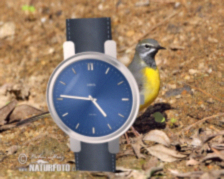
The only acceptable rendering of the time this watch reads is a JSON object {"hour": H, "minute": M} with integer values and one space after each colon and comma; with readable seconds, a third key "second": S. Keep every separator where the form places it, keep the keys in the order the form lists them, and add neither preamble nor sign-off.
{"hour": 4, "minute": 46}
